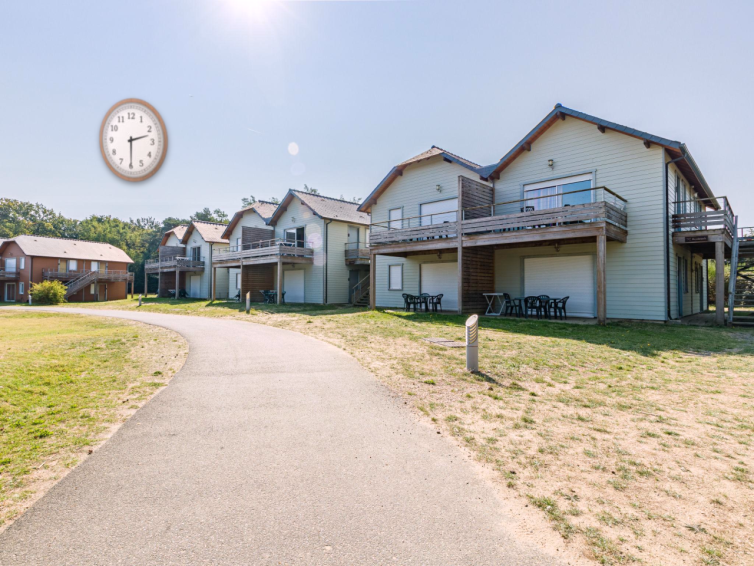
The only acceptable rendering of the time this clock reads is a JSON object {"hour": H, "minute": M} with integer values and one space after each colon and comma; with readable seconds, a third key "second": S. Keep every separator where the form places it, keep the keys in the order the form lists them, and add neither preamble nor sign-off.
{"hour": 2, "minute": 30}
